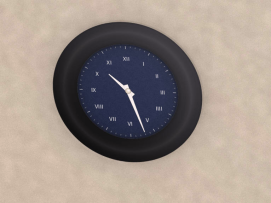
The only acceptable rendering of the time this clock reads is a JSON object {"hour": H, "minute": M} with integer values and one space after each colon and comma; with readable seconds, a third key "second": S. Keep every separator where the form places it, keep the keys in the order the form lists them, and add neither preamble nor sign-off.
{"hour": 10, "minute": 27}
